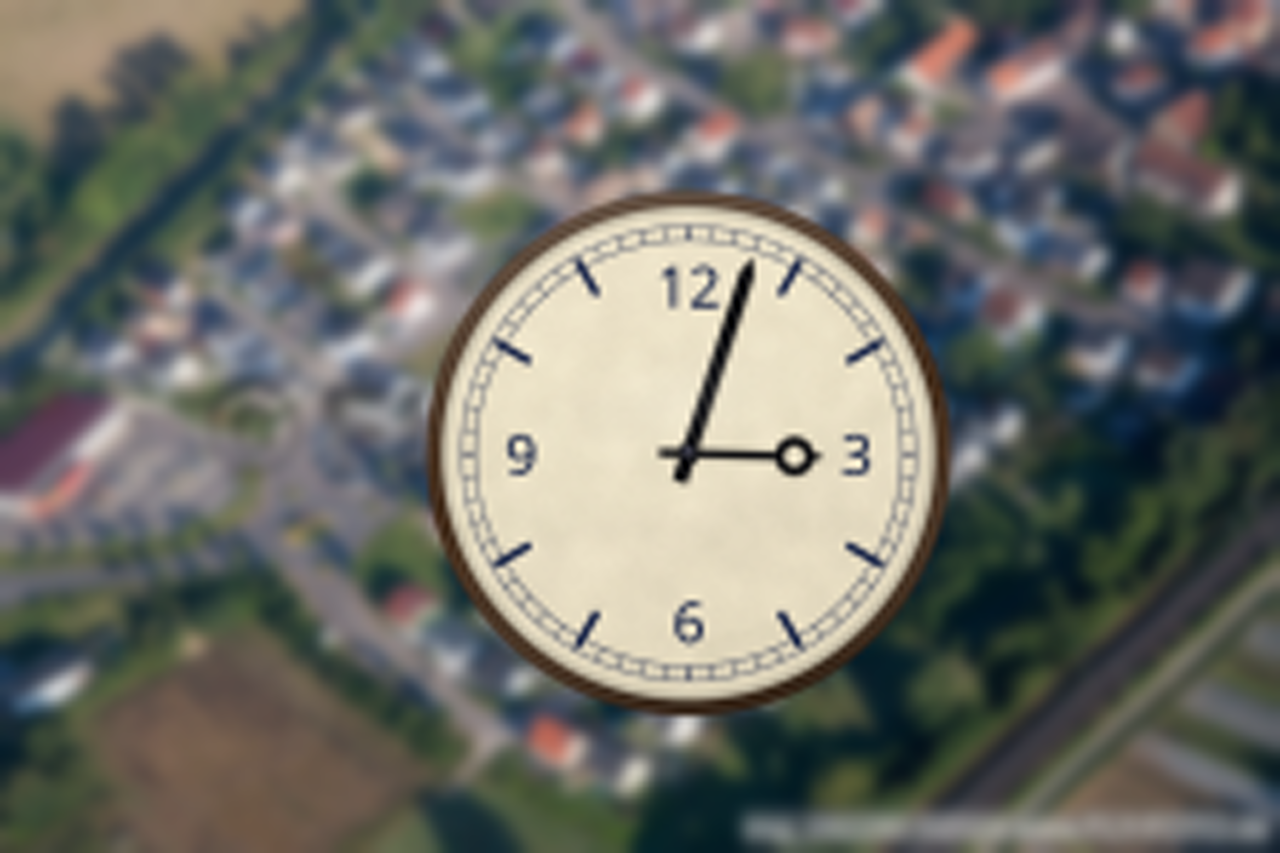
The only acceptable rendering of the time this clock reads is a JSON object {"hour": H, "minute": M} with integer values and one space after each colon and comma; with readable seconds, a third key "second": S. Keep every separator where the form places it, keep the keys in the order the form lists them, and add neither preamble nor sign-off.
{"hour": 3, "minute": 3}
